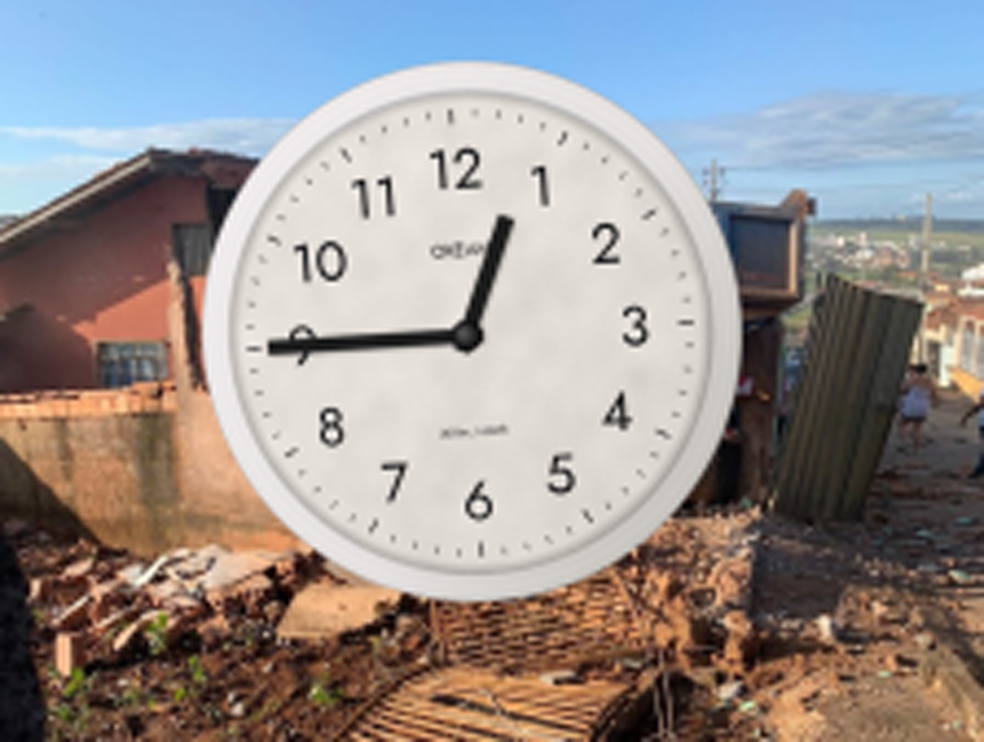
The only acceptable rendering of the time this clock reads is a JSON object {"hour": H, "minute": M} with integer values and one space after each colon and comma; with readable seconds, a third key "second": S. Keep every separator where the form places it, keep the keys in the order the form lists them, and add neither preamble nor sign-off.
{"hour": 12, "minute": 45}
